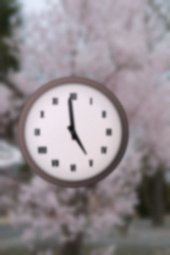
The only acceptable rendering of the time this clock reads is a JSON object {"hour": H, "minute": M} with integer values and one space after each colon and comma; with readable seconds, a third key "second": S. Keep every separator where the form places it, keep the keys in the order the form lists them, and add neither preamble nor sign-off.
{"hour": 4, "minute": 59}
